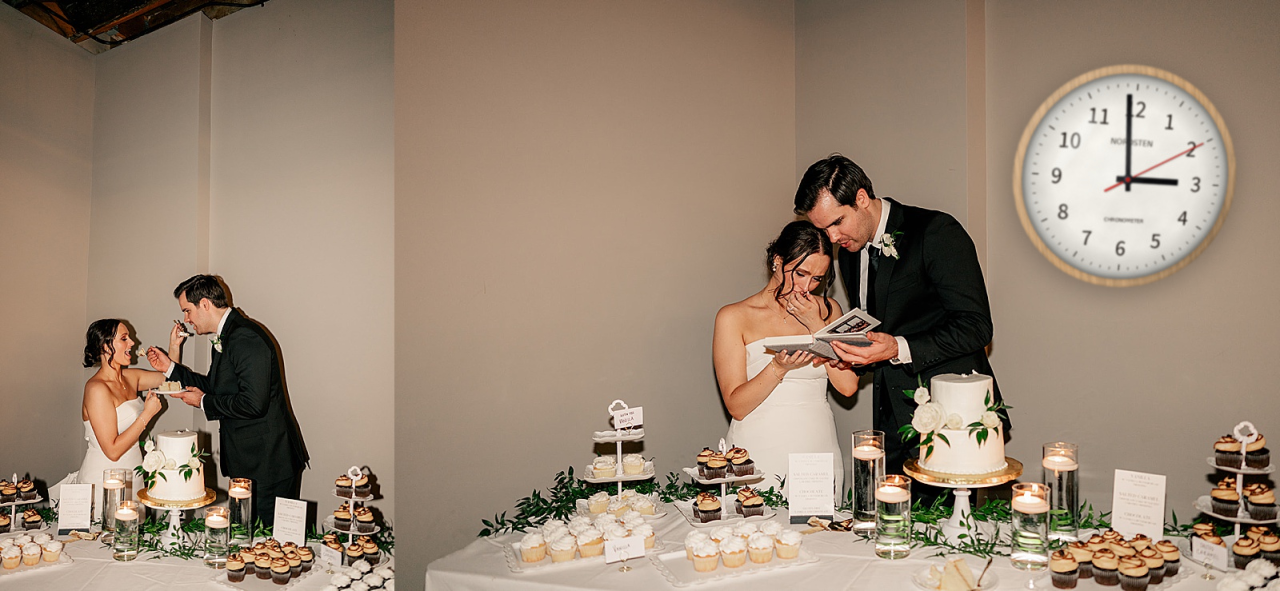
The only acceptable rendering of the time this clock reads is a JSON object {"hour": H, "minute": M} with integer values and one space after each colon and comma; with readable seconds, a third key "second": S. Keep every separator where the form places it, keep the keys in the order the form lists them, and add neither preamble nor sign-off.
{"hour": 2, "minute": 59, "second": 10}
